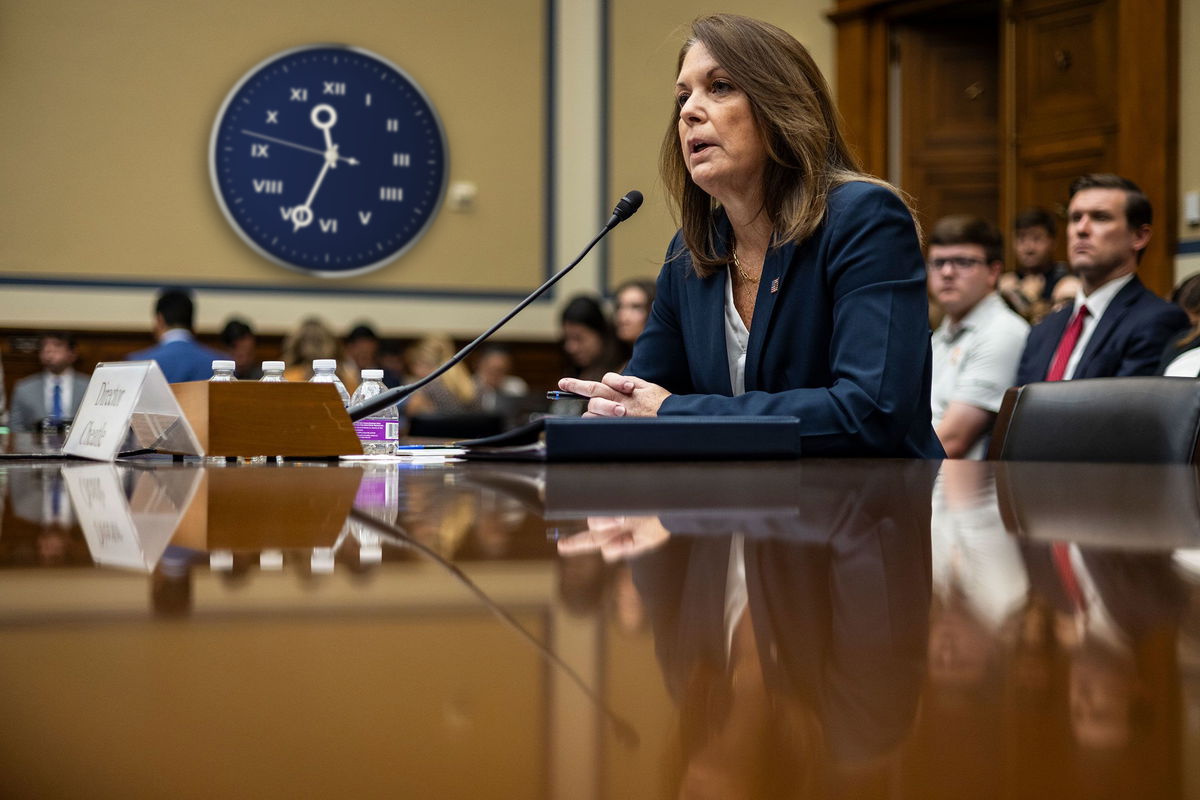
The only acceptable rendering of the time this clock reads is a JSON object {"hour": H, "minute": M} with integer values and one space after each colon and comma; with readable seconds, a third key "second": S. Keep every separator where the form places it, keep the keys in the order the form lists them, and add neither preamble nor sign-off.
{"hour": 11, "minute": 33, "second": 47}
